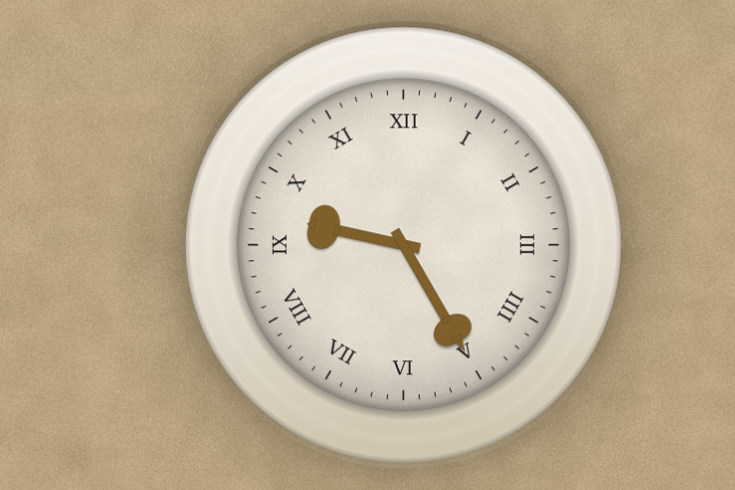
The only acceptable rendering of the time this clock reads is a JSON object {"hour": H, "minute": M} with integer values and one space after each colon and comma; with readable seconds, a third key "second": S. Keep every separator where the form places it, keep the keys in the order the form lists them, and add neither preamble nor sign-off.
{"hour": 9, "minute": 25}
